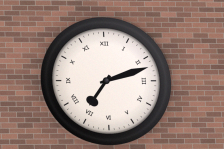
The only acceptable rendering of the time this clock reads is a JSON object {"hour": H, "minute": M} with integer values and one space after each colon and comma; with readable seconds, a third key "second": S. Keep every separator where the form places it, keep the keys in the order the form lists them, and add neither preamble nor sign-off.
{"hour": 7, "minute": 12}
